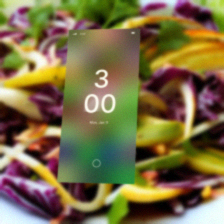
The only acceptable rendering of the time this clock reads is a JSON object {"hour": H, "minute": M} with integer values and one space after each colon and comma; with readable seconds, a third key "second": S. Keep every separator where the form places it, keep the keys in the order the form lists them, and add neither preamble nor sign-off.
{"hour": 3, "minute": 0}
